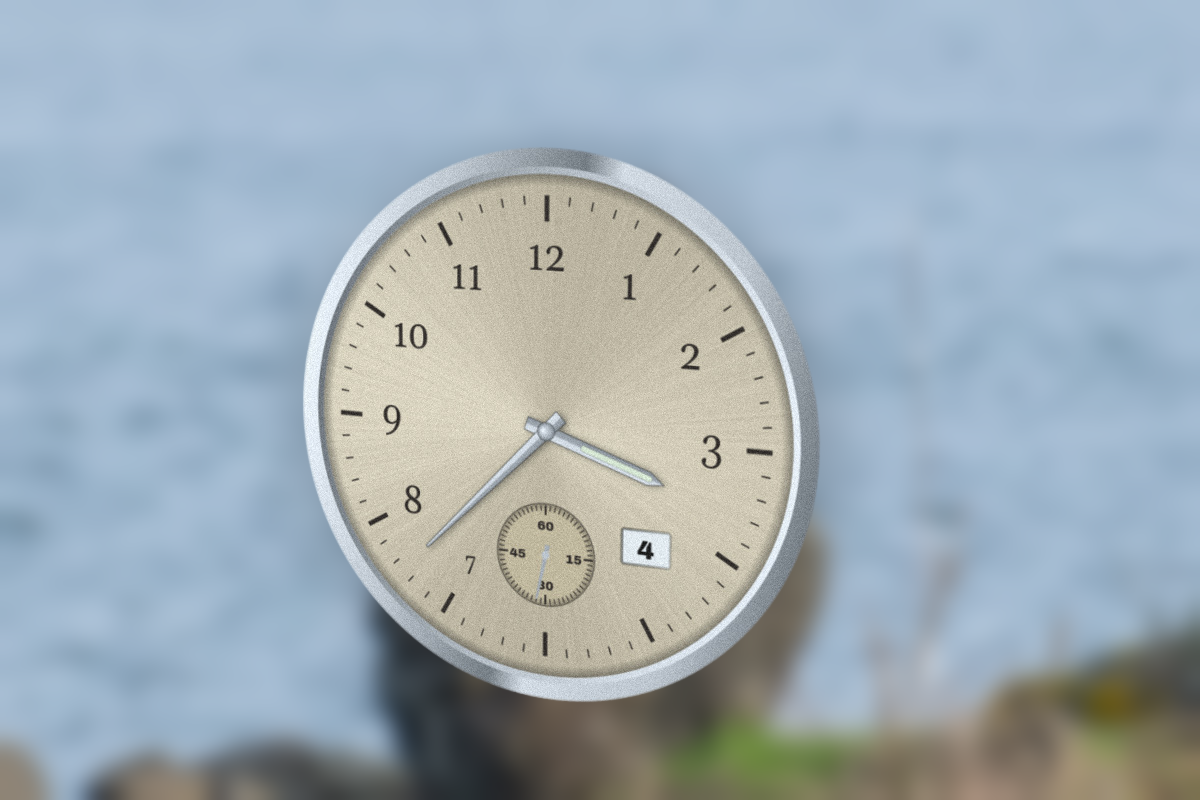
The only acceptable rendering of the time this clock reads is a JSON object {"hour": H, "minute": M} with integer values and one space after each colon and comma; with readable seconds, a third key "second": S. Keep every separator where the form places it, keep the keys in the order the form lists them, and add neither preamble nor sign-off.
{"hour": 3, "minute": 37, "second": 32}
